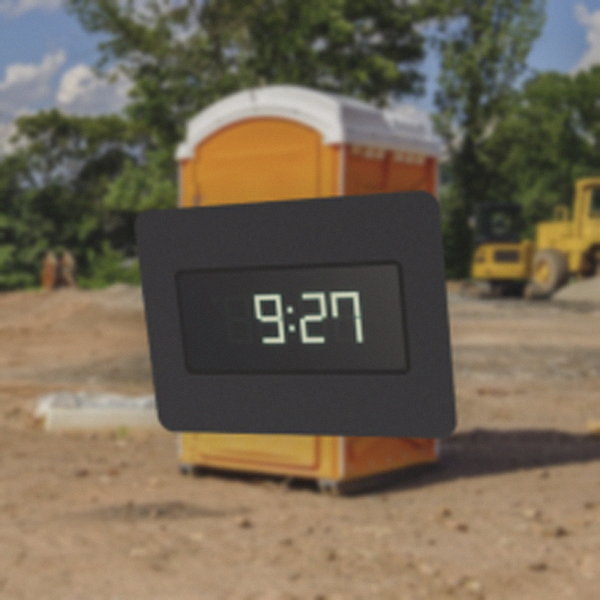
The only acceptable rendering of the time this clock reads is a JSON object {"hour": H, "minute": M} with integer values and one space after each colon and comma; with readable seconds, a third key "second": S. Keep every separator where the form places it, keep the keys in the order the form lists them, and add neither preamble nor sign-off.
{"hour": 9, "minute": 27}
